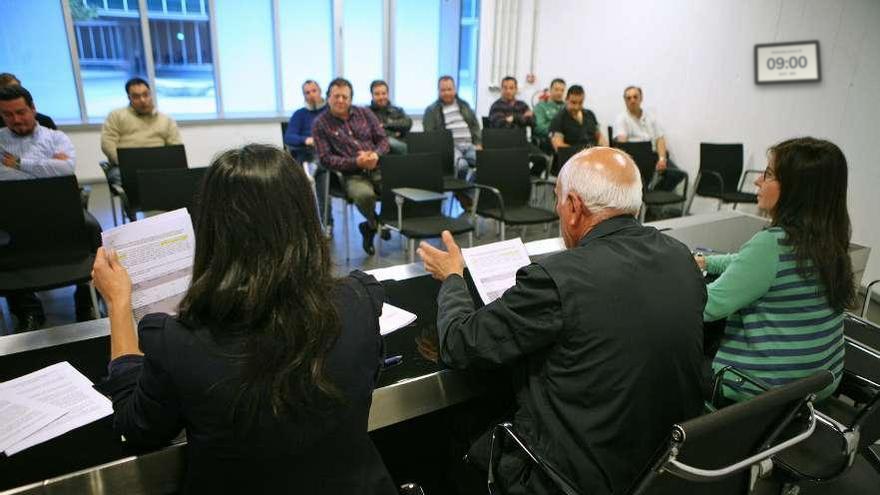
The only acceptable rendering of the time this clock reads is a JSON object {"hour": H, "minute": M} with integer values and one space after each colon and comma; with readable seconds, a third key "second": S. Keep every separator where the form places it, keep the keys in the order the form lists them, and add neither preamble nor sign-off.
{"hour": 9, "minute": 0}
